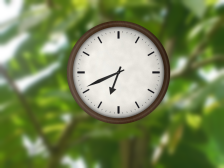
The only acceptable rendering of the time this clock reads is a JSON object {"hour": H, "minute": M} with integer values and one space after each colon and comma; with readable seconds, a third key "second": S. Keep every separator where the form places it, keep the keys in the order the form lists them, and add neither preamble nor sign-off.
{"hour": 6, "minute": 41}
